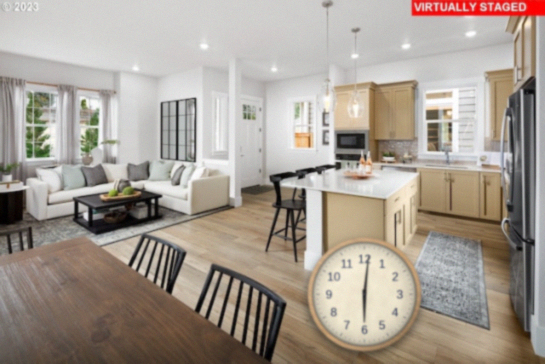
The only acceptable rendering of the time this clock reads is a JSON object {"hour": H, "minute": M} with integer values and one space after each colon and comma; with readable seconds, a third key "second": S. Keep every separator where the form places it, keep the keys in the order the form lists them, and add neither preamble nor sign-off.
{"hour": 6, "minute": 1}
